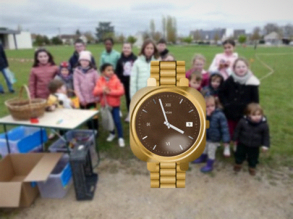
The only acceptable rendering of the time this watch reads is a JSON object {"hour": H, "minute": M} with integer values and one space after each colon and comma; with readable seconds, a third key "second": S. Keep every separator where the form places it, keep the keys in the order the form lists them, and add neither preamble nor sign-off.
{"hour": 3, "minute": 57}
